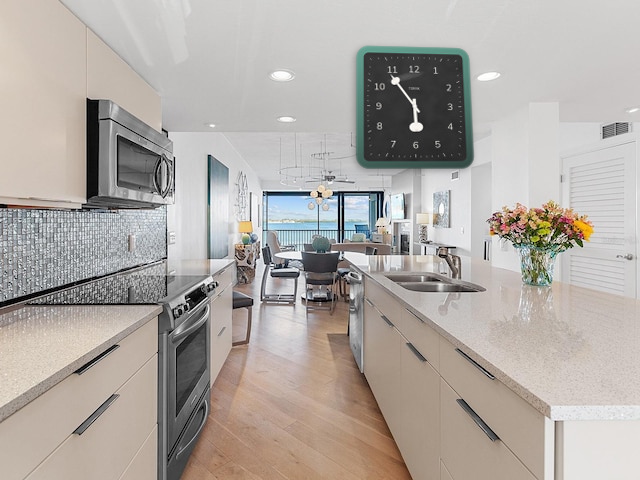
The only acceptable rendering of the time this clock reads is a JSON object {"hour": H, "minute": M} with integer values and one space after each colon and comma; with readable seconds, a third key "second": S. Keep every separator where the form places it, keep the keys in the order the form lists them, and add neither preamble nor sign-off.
{"hour": 5, "minute": 54}
